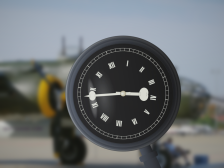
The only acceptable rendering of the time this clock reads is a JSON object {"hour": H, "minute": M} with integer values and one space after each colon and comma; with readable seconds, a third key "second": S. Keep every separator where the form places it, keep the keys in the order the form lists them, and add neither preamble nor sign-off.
{"hour": 3, "minute": 48}
